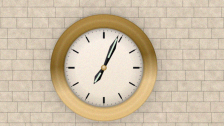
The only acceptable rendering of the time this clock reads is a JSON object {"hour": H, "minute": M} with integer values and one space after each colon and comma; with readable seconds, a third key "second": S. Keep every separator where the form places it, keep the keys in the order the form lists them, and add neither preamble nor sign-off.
{"hour": 7, "minute": 4}
